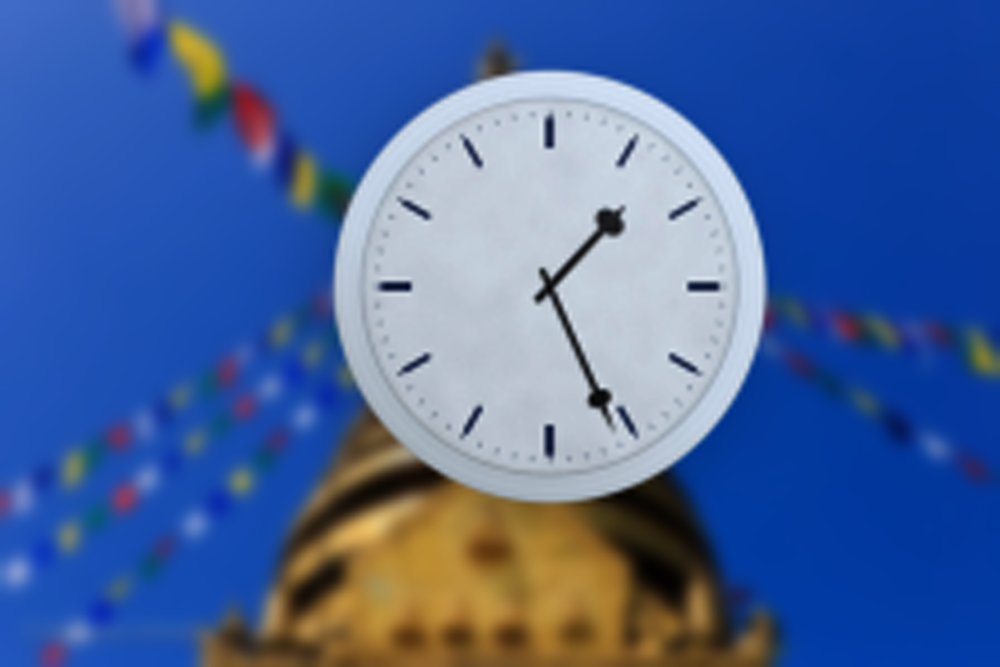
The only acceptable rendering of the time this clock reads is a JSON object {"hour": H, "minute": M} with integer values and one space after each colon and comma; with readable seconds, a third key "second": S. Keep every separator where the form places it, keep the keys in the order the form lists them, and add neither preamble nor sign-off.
{"hour": 1, "minute": 26}
